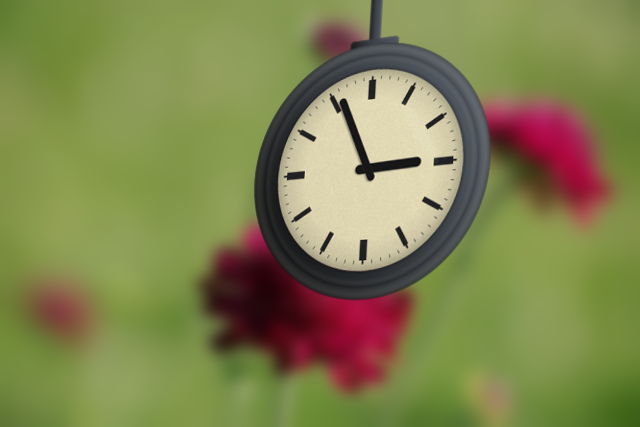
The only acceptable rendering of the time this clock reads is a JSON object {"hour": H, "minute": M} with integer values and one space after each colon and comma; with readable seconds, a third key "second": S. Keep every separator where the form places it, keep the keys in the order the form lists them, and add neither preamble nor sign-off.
{"hour": 2, "minute": 56}
